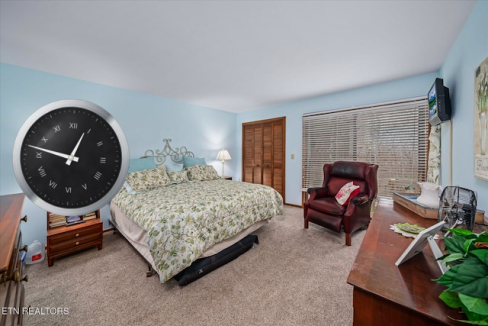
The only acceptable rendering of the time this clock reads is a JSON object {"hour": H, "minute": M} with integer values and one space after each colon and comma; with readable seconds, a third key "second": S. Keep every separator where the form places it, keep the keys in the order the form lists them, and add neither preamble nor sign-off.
{"hour": 12, "minute": 47}
